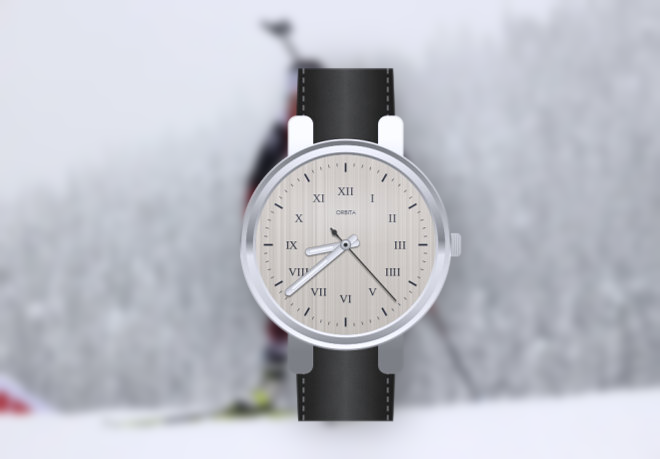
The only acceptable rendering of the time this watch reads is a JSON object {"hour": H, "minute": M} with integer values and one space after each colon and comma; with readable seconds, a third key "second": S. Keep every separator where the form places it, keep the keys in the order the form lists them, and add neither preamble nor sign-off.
{"hour": 8, "minute": 38, "second": 23}
